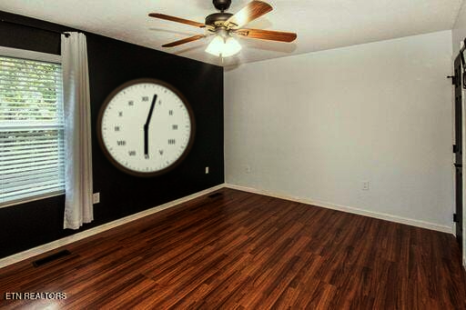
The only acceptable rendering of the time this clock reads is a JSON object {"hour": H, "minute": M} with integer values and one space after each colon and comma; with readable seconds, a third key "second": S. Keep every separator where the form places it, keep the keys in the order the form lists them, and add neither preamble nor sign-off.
{"hour": 6, "minute": 3}
